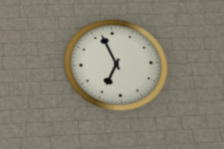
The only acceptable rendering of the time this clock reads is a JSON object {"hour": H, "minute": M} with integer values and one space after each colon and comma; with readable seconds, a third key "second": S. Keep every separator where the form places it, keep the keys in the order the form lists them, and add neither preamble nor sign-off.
{"hour": 6, "minute": 57}
